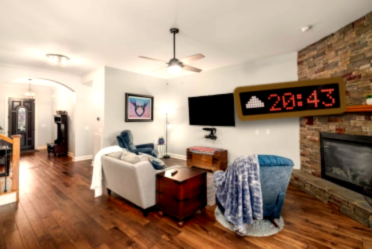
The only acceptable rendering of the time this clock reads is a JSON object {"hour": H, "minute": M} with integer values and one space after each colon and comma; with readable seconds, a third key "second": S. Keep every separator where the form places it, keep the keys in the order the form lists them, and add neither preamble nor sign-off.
{"hour": 20, "minute": 43}
